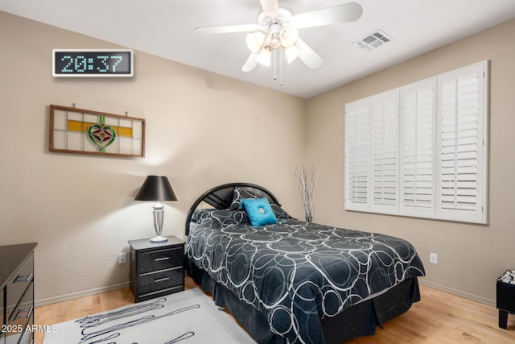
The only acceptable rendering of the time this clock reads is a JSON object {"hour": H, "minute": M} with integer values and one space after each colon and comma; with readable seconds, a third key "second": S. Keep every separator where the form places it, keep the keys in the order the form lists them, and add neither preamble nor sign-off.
{"hour": 20, "minute": 37}
